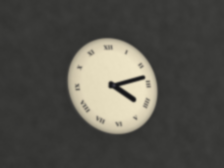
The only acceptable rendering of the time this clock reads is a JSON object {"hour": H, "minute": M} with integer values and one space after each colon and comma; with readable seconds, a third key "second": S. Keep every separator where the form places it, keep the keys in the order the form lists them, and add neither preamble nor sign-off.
{"hour": 4, "minute": 13}
